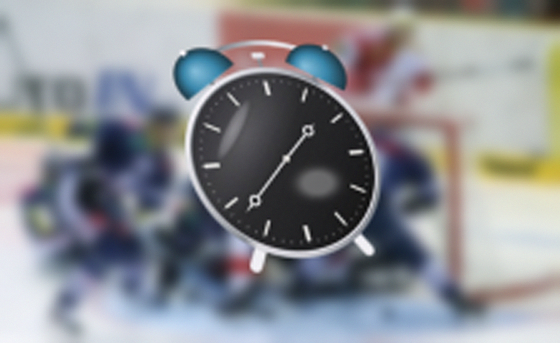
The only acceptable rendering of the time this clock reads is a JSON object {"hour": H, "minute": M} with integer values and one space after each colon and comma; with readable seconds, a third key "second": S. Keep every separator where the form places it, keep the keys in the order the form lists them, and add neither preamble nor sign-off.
{"hour": 1, "minute": 38}
